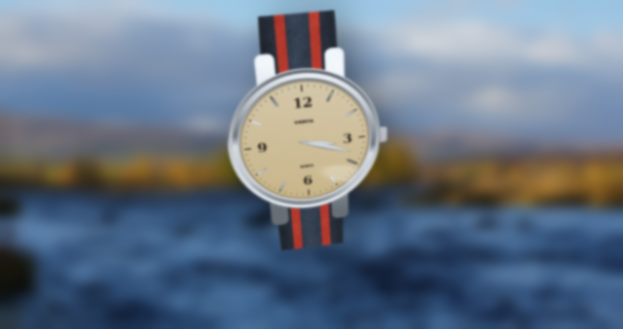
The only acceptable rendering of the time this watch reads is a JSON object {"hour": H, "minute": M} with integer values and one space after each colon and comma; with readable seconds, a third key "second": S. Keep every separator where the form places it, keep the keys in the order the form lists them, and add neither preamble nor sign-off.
{"hour": 3, "minute": 18}
